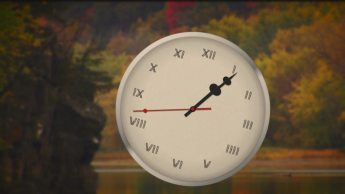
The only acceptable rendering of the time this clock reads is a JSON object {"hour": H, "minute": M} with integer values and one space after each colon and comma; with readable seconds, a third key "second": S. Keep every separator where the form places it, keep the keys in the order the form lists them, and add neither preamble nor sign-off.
{"hour": 1, "minute": 5, "second": 42}
